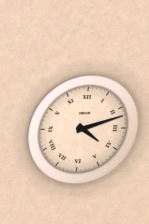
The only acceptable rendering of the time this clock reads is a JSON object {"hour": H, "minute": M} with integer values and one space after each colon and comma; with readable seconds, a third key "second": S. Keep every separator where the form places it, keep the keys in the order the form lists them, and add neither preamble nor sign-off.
{"hour": 4, "minute": 12}
